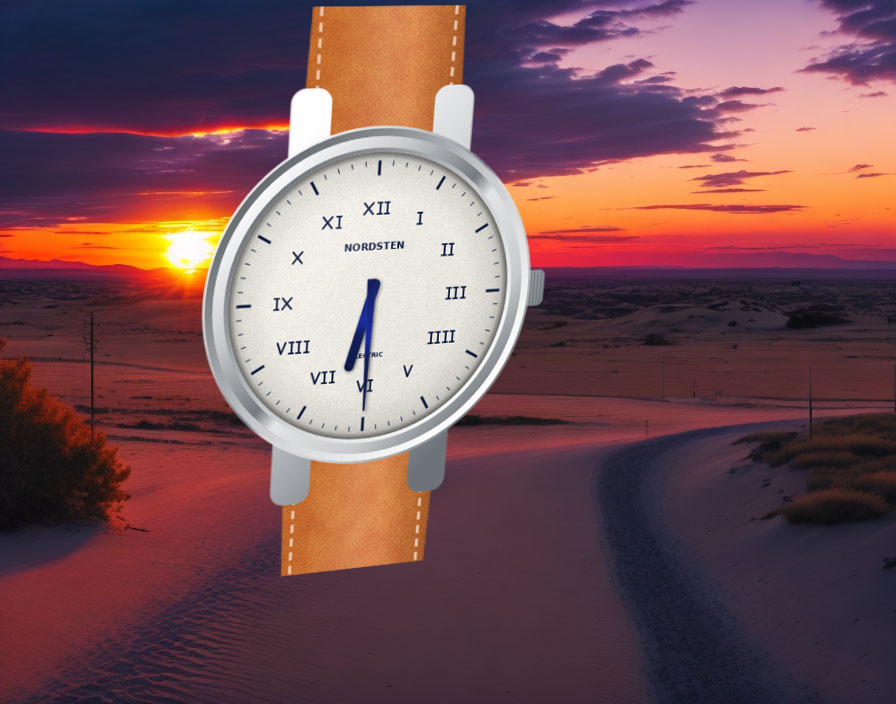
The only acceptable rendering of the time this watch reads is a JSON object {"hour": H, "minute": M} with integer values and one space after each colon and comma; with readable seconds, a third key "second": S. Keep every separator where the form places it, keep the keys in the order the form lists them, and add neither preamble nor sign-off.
{"hour": 6, "minute": 30}
